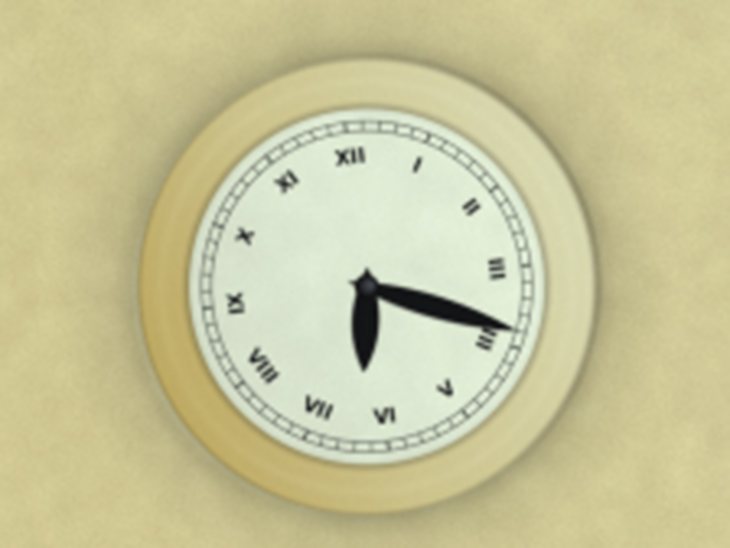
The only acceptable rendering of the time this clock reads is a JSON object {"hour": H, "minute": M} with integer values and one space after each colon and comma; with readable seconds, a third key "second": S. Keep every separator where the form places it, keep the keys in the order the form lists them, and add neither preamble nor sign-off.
{"hour": 6, "minute": 19}
